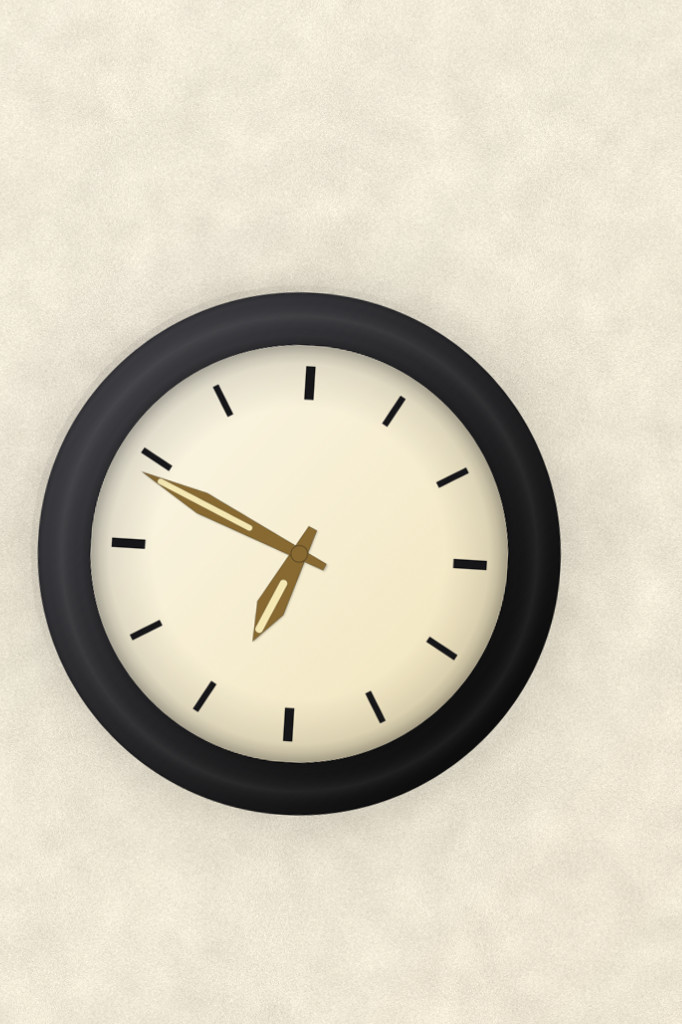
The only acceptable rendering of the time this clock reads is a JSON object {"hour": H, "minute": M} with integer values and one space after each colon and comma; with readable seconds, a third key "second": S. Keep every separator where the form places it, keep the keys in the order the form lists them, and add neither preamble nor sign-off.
{"hour": 6, "minute": 49}
